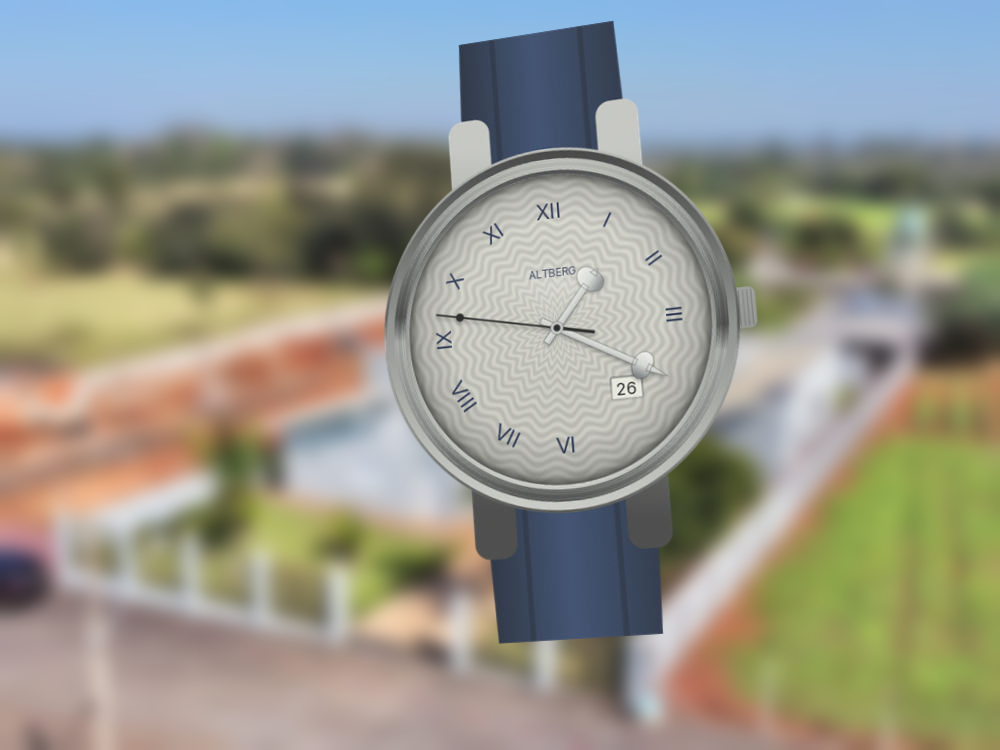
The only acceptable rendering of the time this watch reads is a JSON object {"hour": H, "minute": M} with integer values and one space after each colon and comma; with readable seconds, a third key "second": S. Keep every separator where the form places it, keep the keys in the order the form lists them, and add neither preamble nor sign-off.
{"hour": 1, "minute": 19, "second": 47}
